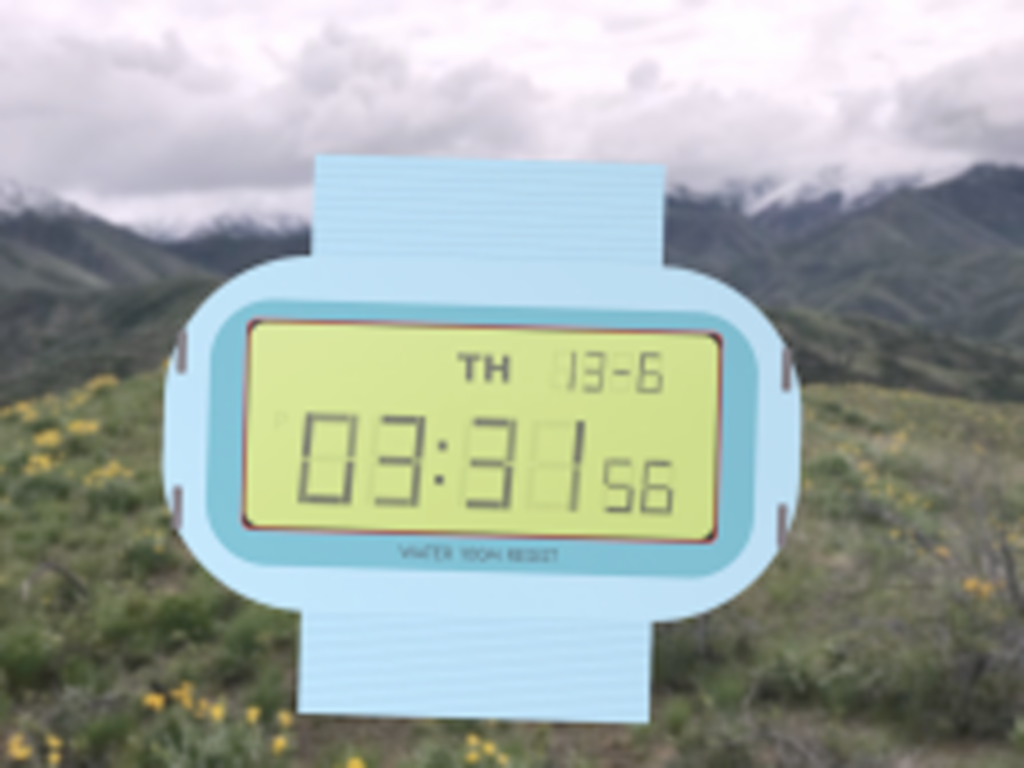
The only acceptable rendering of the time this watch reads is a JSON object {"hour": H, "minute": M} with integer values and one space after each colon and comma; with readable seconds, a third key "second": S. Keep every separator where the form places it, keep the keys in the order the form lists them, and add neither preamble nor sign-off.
{"hour": 3, "minute": 31, "second": 56}
